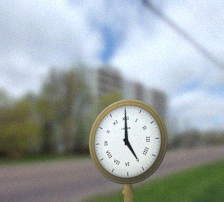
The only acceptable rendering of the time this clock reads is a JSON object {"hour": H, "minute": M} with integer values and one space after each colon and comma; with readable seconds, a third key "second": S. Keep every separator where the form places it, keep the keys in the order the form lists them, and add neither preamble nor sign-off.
{"hour": 5, "minute": 0}
